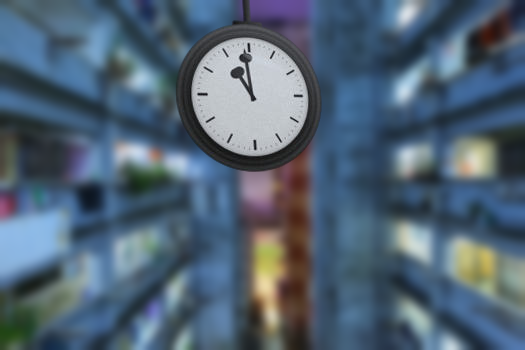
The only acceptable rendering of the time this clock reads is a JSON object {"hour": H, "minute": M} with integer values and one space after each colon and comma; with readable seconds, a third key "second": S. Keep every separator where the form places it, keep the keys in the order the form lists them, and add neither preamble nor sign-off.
{"hour": 10, "minute": 59}
